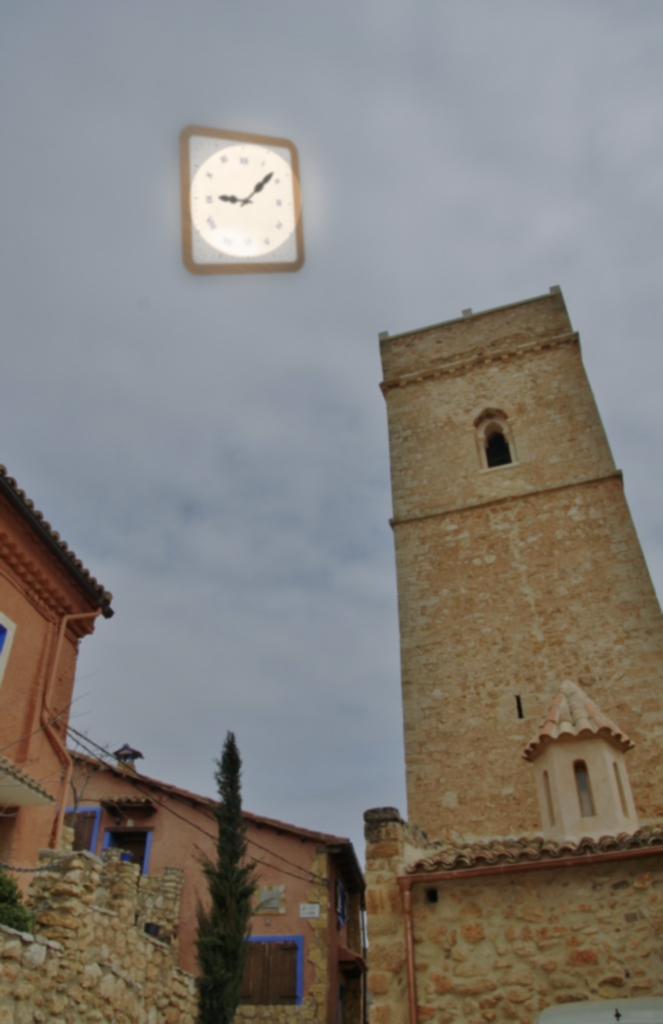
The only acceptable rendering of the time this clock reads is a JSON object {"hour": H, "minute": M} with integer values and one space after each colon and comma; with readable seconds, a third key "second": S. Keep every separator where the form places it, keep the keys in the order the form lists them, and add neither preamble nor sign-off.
{"hour": 9, "minute": 8}
